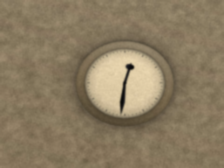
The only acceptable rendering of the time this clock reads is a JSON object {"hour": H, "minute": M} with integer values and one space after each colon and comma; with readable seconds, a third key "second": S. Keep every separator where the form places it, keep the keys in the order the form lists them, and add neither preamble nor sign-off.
{"hour": 12, "minute": 31}
